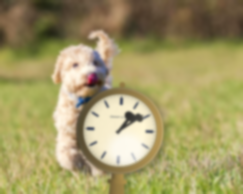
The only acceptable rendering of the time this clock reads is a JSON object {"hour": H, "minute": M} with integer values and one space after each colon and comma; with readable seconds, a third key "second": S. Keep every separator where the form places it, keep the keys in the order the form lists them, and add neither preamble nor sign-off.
{"hour": 1, "minute": 9}
